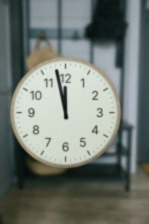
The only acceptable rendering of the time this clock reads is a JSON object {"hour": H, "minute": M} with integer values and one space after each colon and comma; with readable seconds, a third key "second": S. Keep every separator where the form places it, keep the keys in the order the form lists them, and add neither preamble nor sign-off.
{"hour": 11, "minute": 58}
